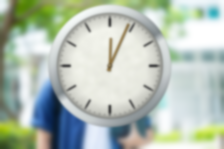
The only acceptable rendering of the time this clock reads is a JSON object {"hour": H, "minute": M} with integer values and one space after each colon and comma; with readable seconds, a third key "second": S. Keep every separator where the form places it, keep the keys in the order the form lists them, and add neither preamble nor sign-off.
{"hour": 12, "minute": 4}
